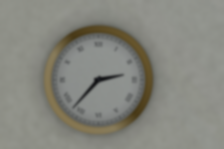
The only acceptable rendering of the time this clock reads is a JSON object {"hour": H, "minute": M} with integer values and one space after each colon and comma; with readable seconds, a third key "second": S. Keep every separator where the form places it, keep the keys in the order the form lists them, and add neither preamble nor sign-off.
{"hour": 2, "minute": 37}
